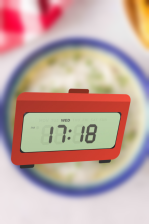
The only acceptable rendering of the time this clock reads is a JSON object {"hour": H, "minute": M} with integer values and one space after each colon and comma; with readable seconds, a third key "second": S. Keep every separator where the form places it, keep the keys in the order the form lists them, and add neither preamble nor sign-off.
{"hour": 17, "minute": 18}
